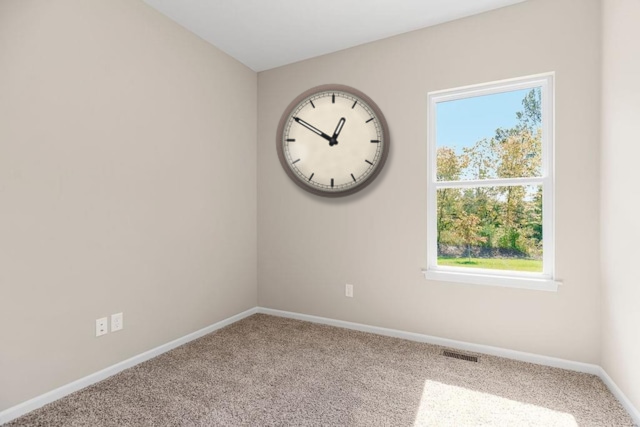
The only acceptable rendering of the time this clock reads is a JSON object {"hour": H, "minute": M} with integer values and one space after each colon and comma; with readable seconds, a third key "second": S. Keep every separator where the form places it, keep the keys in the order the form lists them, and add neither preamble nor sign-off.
{"hour": 12, "minute": 50}
